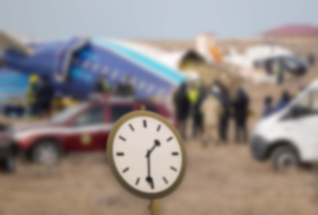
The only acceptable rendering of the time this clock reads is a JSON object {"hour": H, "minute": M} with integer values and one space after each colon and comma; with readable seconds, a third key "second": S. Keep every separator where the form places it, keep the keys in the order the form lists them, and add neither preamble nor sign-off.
{"hour": 1, "minute": 31}
